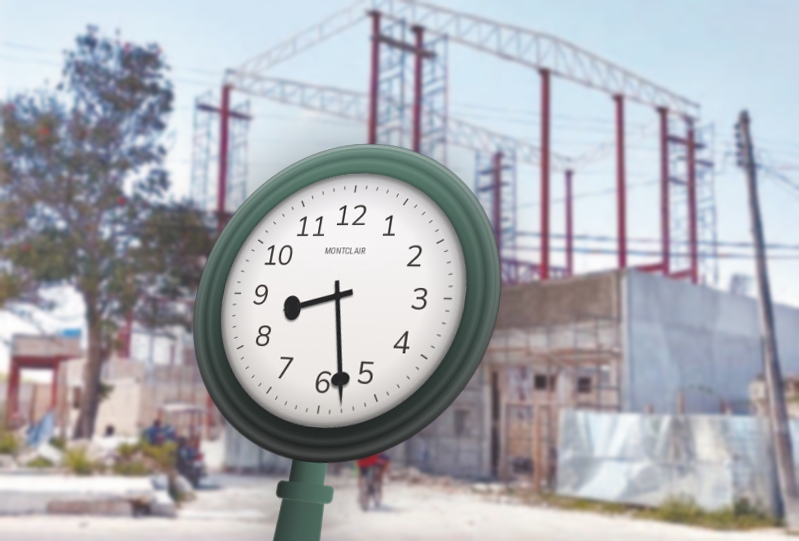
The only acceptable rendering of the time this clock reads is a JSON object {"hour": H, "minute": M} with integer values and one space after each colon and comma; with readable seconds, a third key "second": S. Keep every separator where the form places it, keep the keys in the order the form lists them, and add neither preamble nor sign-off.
{"hour": 8, "minute": 28}
